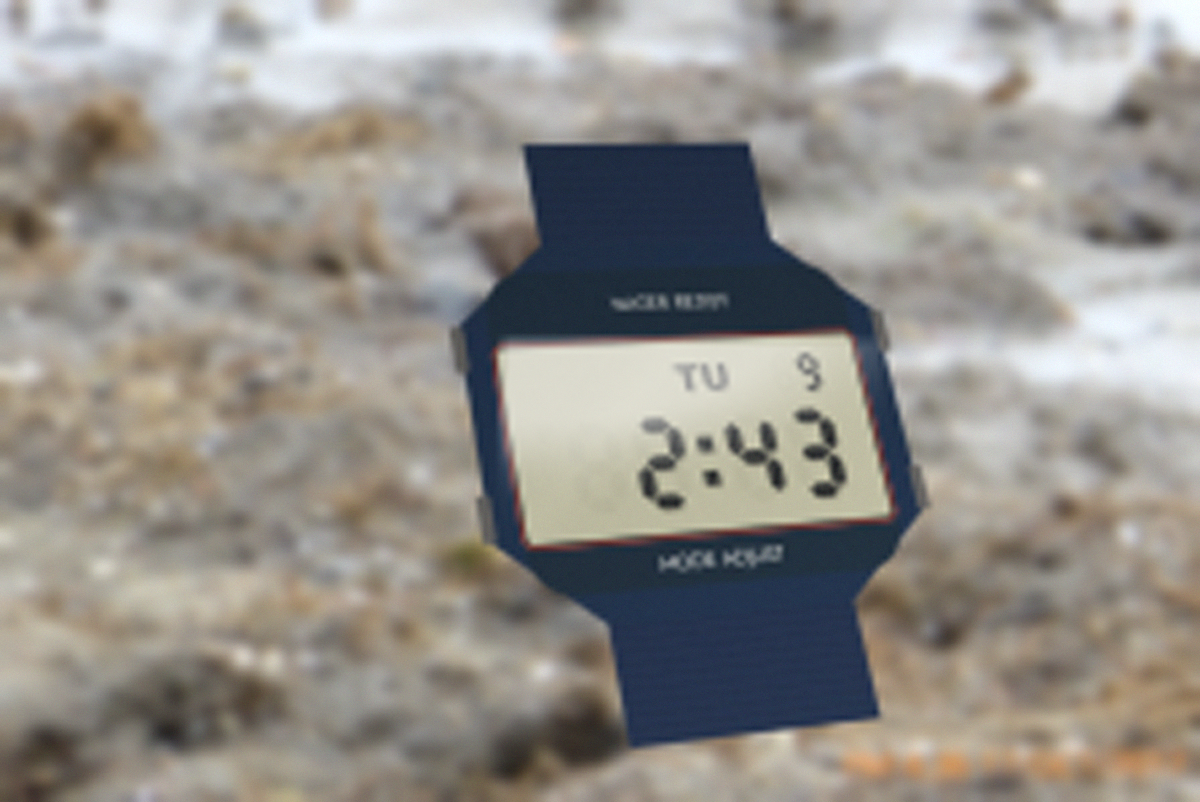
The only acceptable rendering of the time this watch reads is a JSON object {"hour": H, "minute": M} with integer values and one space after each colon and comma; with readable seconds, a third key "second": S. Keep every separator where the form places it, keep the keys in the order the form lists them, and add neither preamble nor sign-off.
{"hour": 2, "minute": 43}
